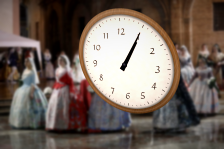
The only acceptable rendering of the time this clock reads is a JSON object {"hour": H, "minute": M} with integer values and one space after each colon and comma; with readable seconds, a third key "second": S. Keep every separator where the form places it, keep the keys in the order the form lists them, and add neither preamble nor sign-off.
{"hour": 1, "minute": 5}
